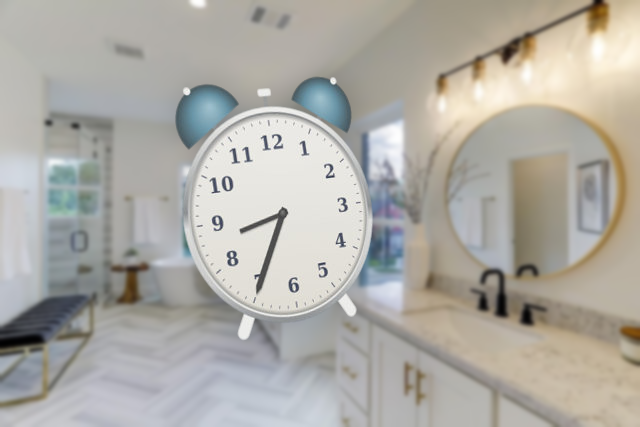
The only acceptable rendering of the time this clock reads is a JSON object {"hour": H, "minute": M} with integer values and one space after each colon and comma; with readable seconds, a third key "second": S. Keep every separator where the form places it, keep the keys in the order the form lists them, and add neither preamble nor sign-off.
{"hour": 8, "minute": 35}
